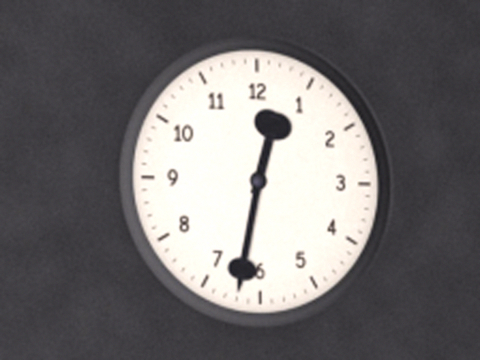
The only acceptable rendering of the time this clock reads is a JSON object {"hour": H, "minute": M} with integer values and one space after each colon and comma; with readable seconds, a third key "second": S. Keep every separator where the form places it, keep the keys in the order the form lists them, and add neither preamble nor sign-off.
{"hour": 12, "minute": 32}
